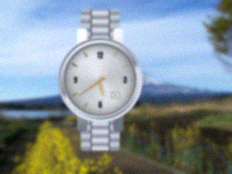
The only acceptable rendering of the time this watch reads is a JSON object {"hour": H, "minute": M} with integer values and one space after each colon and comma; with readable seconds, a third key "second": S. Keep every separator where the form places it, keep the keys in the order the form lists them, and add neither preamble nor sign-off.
{"hour": 5, "minute": 39}
